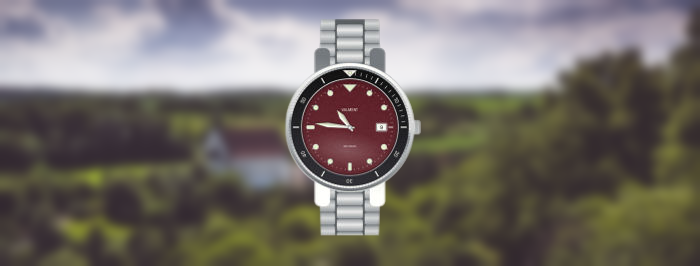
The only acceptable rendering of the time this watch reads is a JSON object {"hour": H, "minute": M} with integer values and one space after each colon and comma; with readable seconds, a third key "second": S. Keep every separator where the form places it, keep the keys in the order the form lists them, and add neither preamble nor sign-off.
{"hour": 10, "minute": 46}
